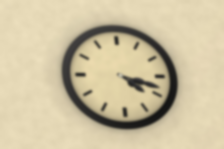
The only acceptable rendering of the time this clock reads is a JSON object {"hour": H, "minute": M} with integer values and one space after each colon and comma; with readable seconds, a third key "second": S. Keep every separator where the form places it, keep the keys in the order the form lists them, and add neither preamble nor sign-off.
{"hour": 4, "minute": 18}
